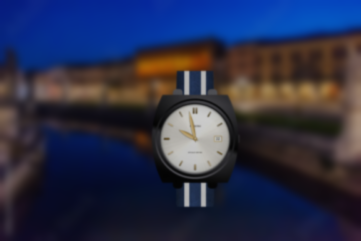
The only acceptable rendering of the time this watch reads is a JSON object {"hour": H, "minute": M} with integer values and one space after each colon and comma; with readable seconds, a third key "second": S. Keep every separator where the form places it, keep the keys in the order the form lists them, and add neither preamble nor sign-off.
{"hour": 9, "minute": 58}
